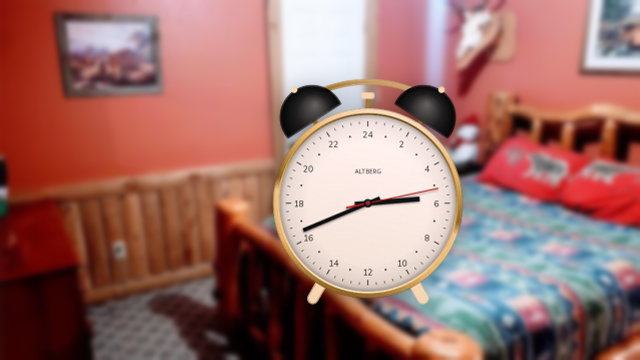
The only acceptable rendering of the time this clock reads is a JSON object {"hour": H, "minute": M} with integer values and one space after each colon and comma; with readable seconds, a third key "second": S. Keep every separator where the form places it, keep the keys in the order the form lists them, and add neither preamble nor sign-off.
{"hour": 5, "minute": 41, "second": 13}
